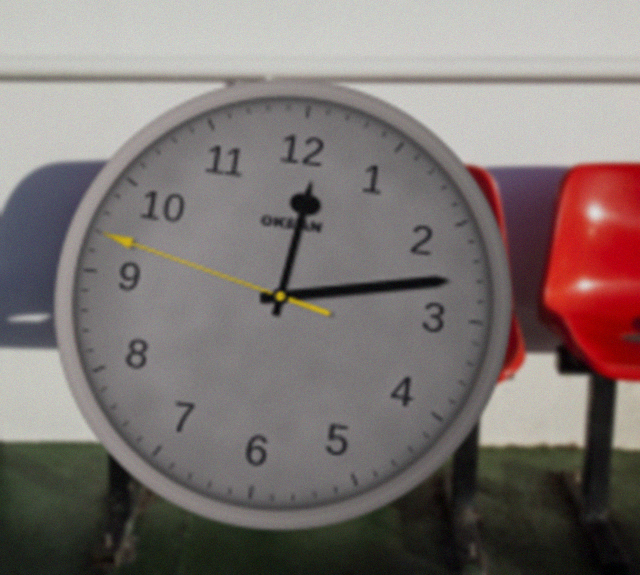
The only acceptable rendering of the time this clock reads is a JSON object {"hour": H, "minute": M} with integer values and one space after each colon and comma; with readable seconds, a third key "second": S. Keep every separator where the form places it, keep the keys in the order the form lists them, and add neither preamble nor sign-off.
{"hour": 12, "minute": 12, "second": 47}
